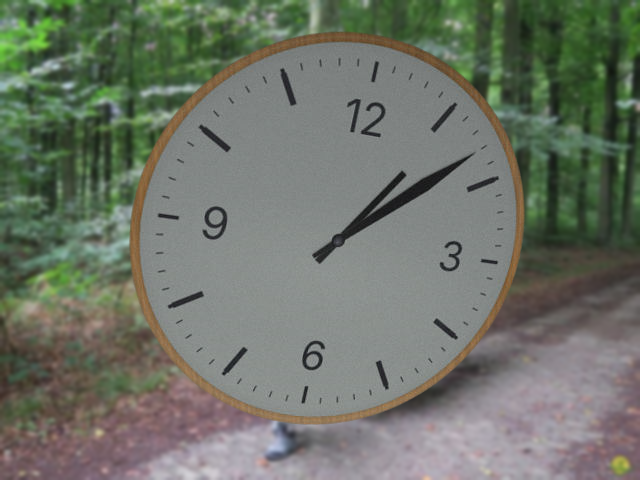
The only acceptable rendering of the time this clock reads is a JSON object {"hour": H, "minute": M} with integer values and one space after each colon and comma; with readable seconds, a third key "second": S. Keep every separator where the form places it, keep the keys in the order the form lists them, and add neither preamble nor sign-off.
{"hour": 1, "minute": 8}
